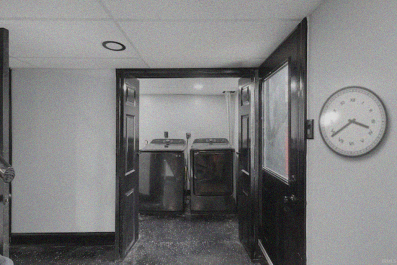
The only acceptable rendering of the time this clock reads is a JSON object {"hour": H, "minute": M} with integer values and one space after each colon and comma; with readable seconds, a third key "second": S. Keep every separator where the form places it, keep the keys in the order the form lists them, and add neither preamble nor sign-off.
{"hour": 3, "minute": 39}
